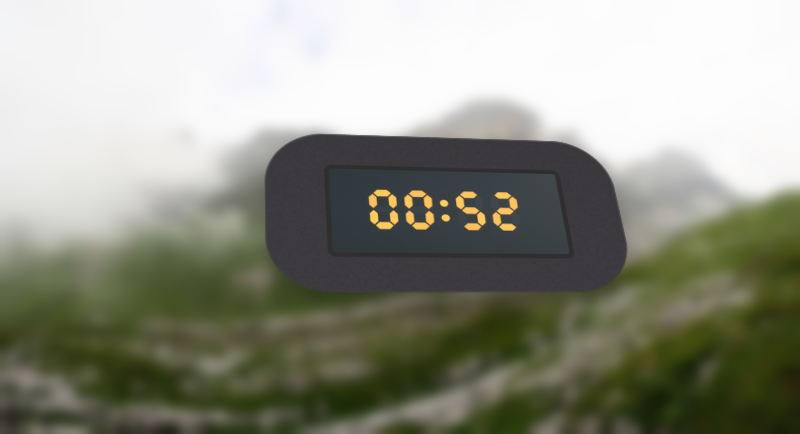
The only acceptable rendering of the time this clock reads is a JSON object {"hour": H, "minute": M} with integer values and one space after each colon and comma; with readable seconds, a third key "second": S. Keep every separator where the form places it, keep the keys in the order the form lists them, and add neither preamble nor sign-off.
{"hour": 0, "minute": 52}
